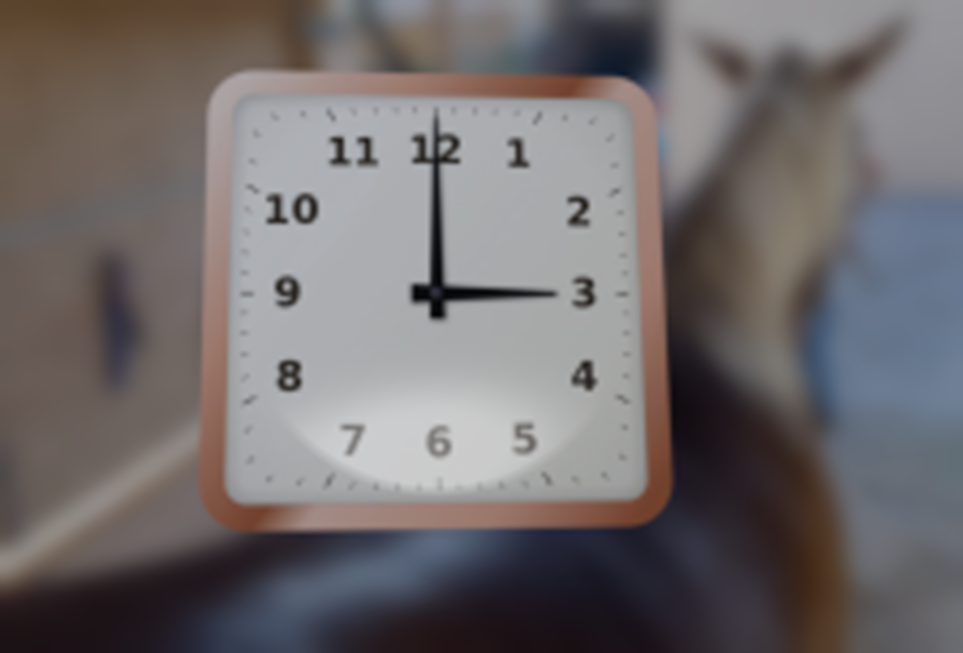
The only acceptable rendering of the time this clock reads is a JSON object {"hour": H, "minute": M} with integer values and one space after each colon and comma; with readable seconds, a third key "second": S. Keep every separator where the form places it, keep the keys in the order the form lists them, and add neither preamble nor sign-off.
{"hour": 3, "minute": 0}
